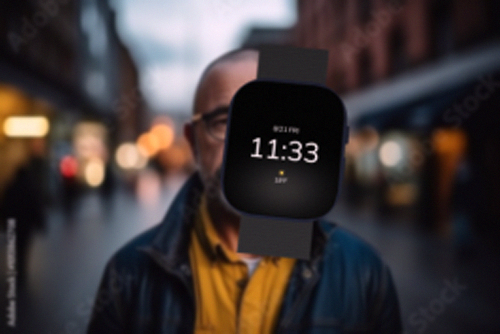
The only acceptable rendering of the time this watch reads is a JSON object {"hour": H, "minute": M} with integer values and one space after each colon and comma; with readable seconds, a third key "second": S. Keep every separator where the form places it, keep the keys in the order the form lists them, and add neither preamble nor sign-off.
{"hour": 11, "minute": 33}
